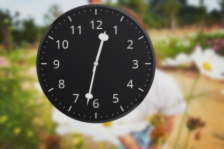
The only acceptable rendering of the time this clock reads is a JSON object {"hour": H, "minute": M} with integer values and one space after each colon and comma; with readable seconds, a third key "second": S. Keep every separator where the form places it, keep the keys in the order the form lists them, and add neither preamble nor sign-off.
{"hour": 12, "minute": 32}
